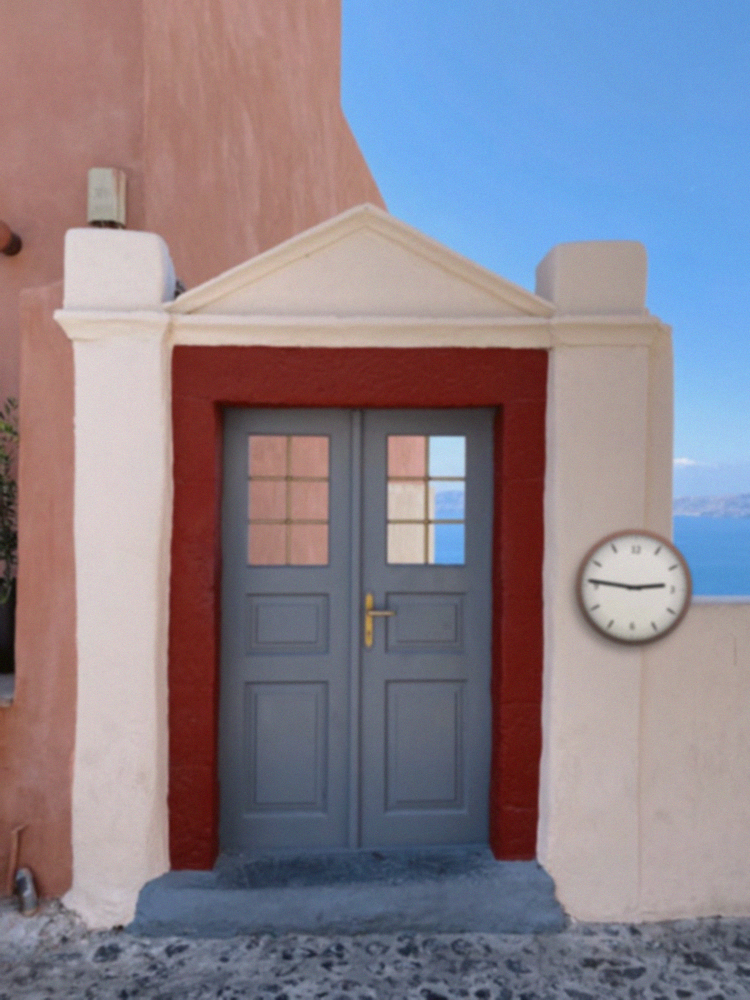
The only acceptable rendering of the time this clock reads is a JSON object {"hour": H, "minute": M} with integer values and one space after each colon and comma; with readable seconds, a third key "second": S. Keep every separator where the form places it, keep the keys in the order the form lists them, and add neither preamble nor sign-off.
{"hour": 2, "minute": 46}
